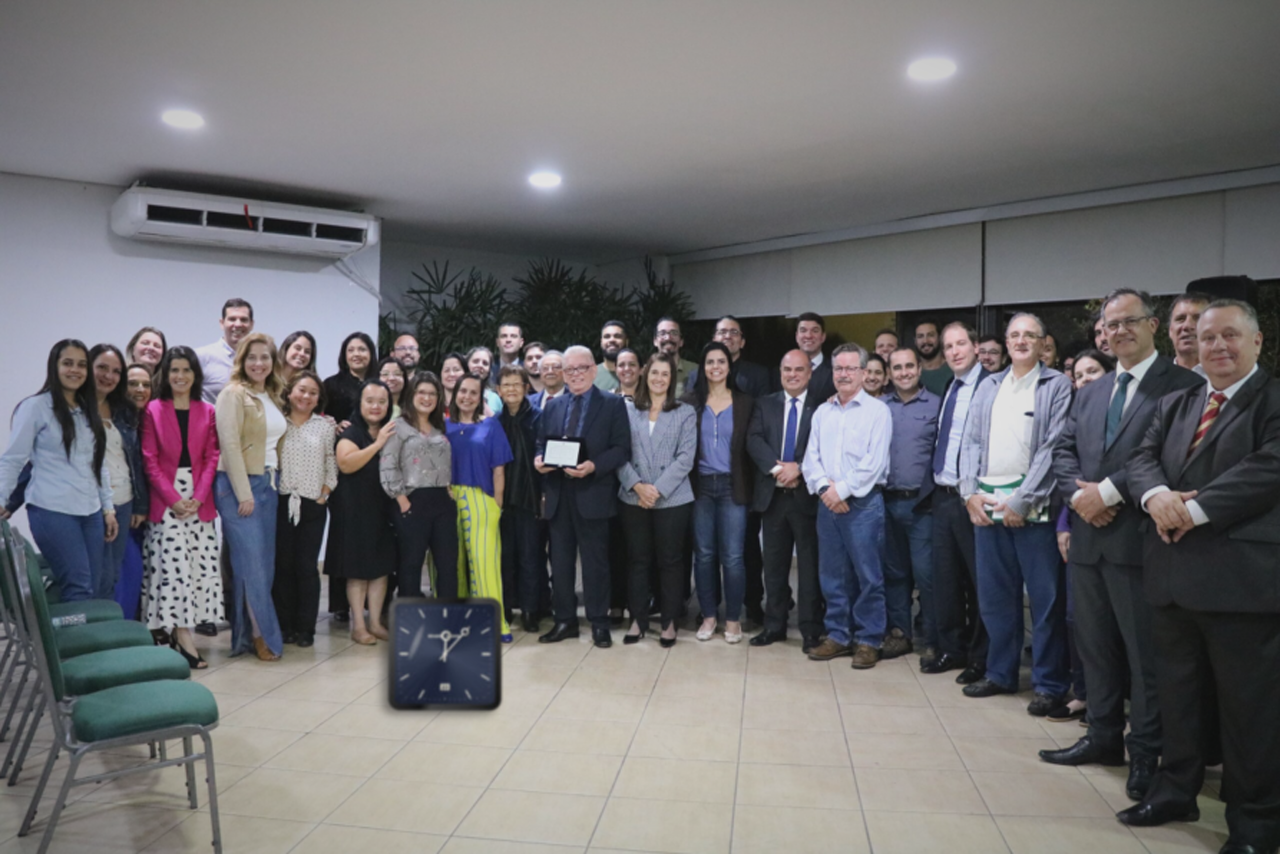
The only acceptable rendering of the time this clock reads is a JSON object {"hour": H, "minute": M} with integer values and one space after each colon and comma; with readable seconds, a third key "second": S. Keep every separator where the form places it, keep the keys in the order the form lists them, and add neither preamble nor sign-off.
{"hour": 12, "minute": 7}
